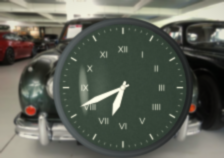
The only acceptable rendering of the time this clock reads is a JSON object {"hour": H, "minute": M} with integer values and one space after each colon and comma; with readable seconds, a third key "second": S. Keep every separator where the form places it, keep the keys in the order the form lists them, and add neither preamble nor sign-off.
{"hour": 6, "minute": 41}
